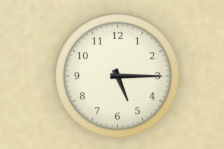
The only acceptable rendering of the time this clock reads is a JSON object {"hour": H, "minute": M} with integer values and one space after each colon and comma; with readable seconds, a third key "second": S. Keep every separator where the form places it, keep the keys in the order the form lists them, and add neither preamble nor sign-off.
{"hour": 5, "minute": 15}
